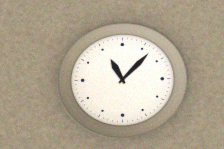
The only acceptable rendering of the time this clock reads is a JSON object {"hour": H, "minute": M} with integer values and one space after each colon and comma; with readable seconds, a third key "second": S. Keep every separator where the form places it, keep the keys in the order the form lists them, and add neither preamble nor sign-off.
{"hour": 11, "minute": 7}
